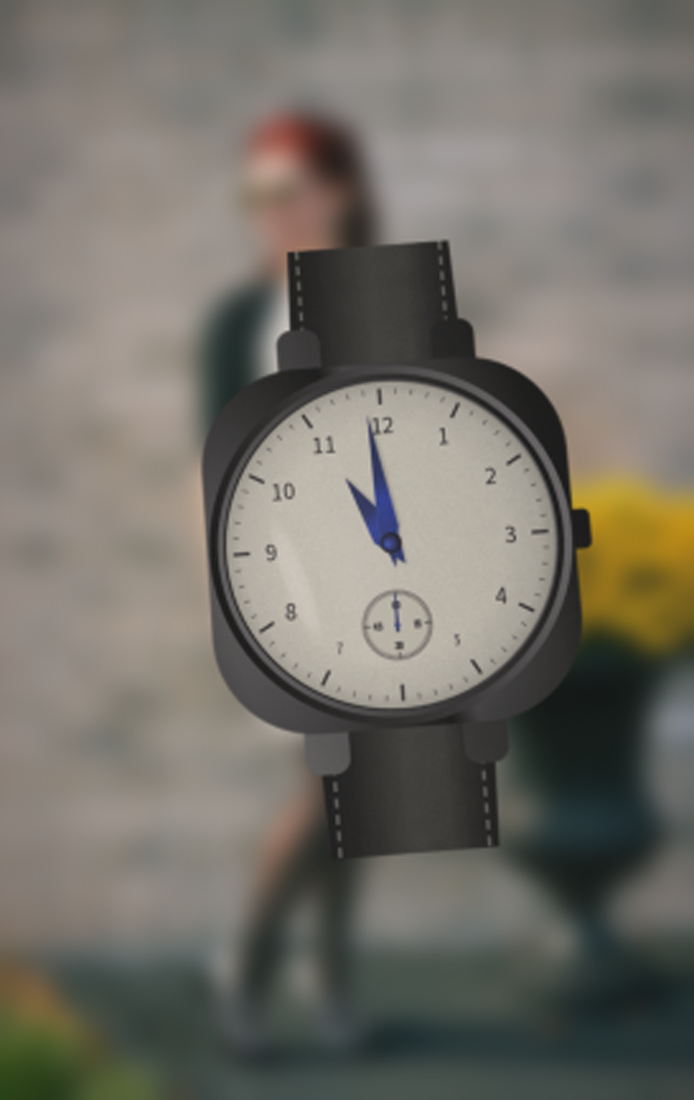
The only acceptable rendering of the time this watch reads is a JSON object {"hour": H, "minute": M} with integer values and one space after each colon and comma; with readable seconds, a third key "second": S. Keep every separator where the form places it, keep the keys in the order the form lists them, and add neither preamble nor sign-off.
{"hour": 10, "minute": 59}
